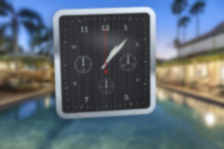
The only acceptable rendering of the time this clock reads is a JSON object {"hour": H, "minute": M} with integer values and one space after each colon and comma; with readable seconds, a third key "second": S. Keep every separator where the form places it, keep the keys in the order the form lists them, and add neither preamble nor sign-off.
{"hour": 1, "minute": 7}
